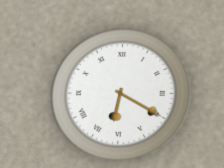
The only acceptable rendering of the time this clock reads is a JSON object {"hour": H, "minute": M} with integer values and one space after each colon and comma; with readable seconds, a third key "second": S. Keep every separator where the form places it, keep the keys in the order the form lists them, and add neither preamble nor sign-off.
{"hour": 6, "minute": 20}
